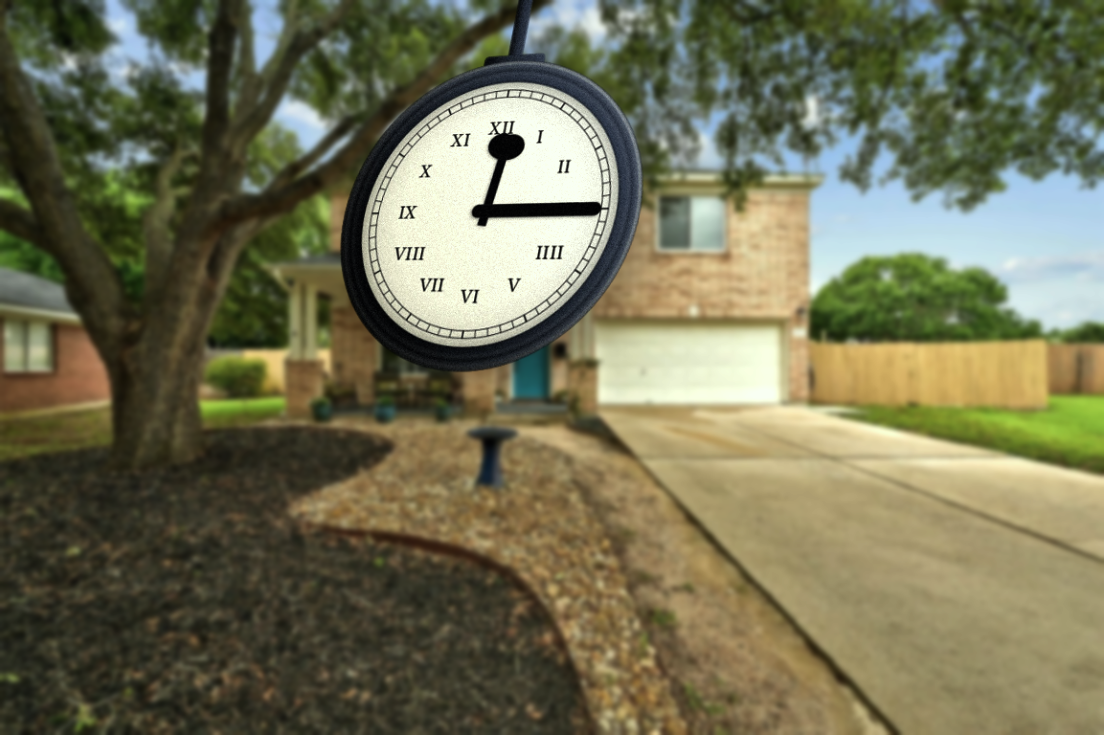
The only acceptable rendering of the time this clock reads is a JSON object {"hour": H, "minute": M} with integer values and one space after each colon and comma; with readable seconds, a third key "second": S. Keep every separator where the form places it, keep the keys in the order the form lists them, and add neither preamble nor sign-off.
{"hour": 12, "minute": 15}
